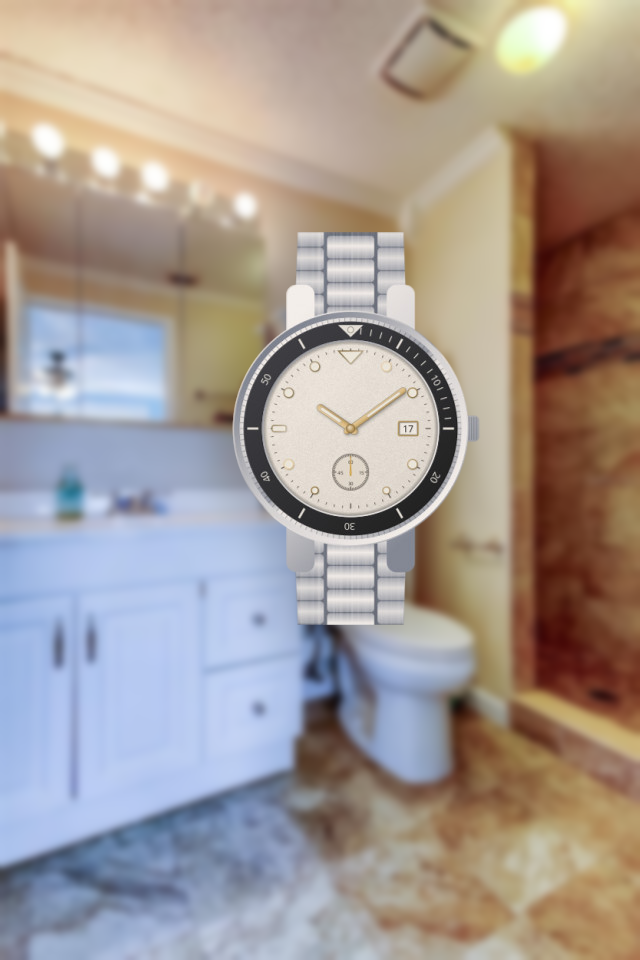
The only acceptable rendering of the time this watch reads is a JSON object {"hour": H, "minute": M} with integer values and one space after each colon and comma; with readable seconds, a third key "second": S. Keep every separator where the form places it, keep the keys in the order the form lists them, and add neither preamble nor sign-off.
{"hour": 10, "minute": 9}
